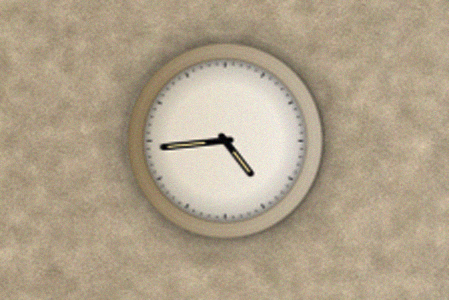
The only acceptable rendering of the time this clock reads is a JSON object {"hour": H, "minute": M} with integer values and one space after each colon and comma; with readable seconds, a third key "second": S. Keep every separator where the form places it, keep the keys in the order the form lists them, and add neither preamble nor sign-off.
{"hour": 4, "minute": 44}
